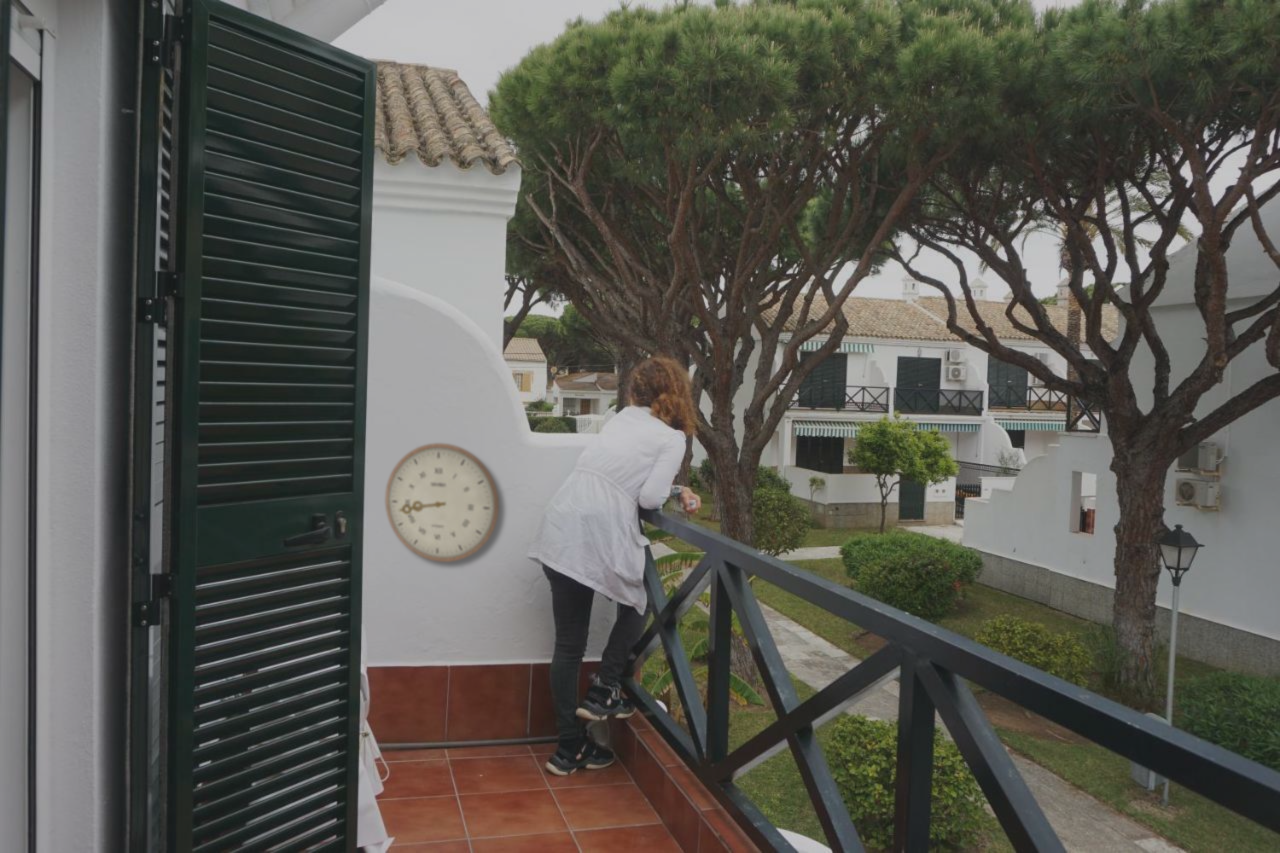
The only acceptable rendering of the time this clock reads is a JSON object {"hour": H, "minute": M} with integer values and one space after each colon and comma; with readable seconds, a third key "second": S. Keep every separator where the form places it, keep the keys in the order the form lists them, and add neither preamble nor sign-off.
{"hour": 8, "minute": 43}
